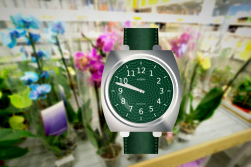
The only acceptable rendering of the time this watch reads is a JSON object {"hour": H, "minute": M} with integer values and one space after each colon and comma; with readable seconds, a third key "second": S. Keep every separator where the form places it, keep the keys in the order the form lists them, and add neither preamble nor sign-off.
{"hour": 9, "minute": 48}
